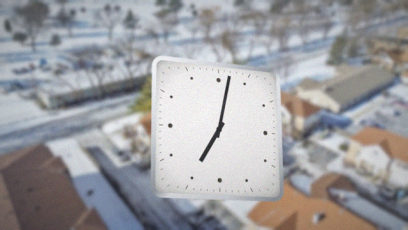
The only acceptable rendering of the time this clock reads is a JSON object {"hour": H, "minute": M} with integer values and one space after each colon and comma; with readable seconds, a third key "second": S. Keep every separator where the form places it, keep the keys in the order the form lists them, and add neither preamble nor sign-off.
{"hour": 7, "minute": 2}
